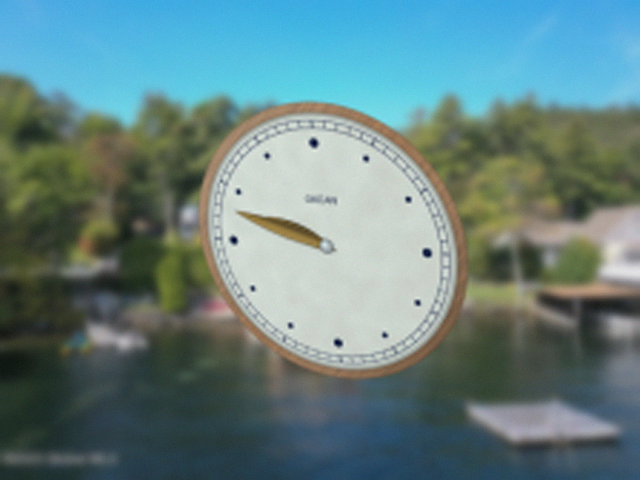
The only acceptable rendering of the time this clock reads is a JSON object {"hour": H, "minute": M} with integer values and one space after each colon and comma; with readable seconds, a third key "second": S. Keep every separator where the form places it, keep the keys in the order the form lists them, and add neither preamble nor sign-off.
{"hour": 9, "minute": 48}
